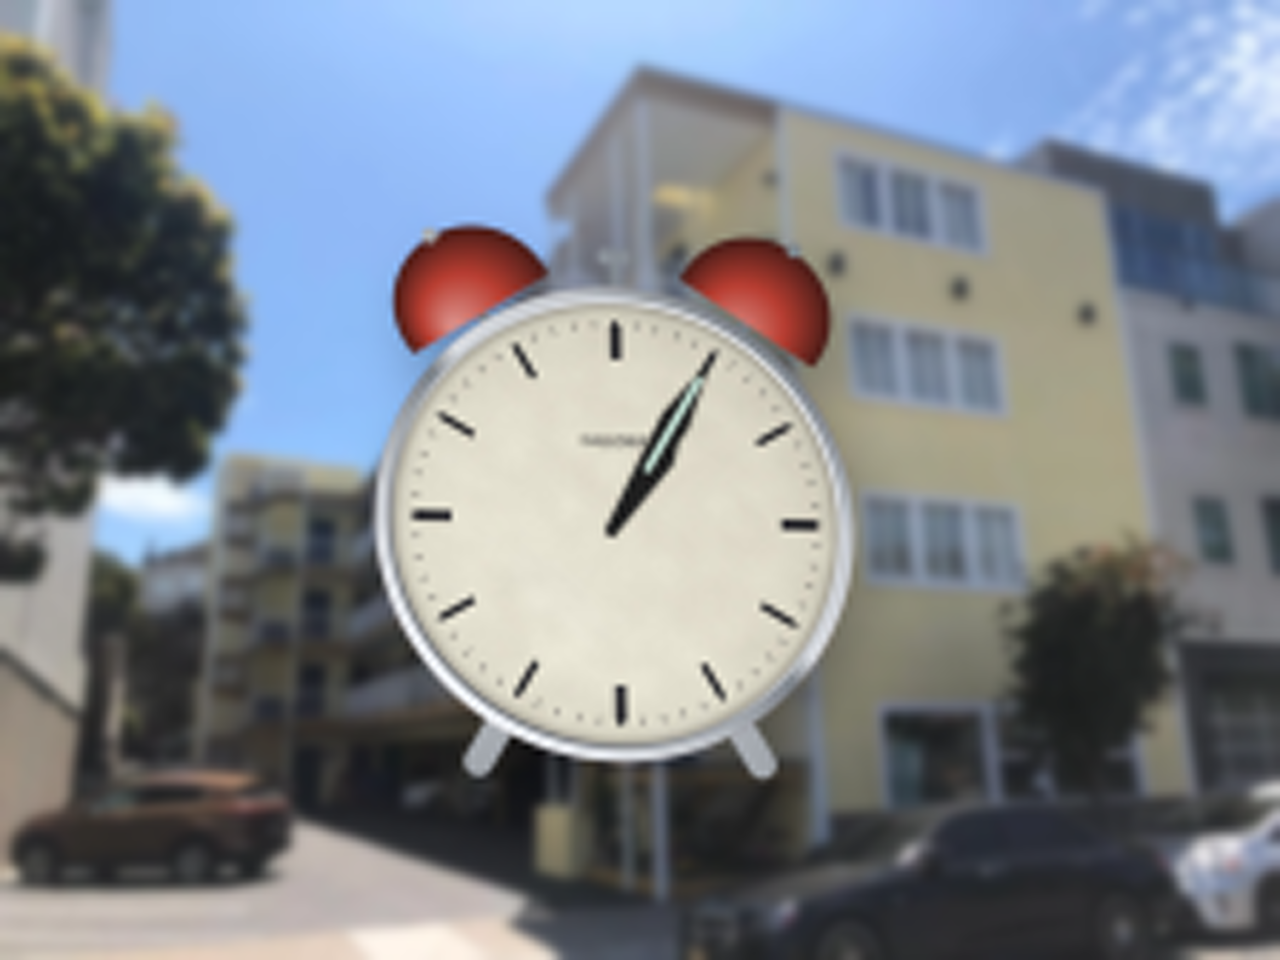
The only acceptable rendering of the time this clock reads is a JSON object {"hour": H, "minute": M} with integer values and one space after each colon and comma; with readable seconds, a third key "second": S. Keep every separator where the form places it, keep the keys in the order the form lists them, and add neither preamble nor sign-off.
{"hour": 1, "minute": 5}
